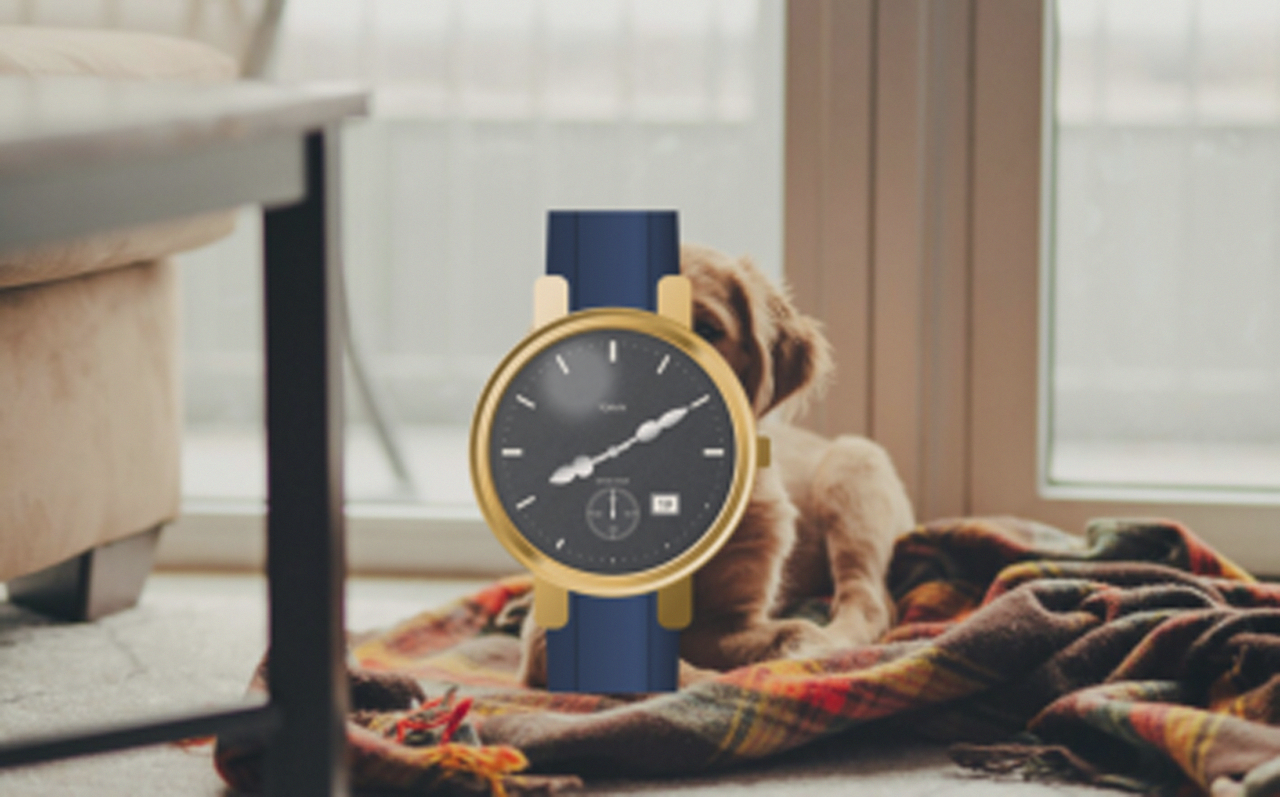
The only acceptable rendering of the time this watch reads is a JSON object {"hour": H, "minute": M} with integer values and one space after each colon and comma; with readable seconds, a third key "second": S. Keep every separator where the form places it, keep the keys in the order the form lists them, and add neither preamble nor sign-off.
{"hour": 8, "minute": 10}
